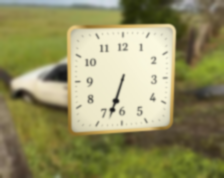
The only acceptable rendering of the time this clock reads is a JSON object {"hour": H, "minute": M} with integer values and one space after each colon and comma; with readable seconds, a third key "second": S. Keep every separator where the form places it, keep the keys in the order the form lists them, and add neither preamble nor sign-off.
{"hour": 6, "minute": 33}
